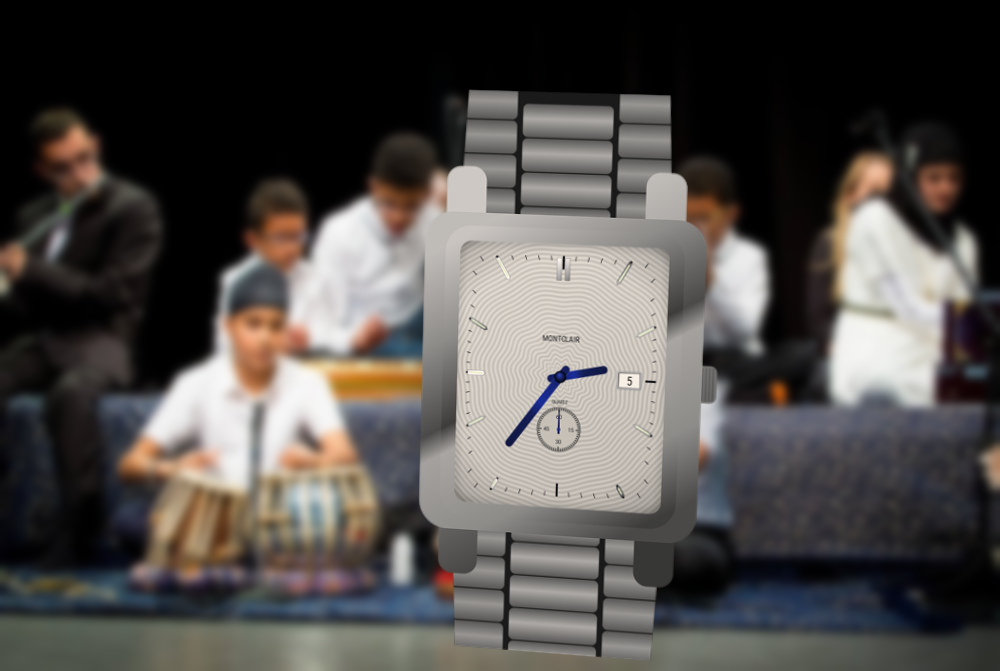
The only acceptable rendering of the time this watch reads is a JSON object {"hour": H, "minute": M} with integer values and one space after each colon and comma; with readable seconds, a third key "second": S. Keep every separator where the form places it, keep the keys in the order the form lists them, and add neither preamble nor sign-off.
{"hour": 2, "minute": 36}
